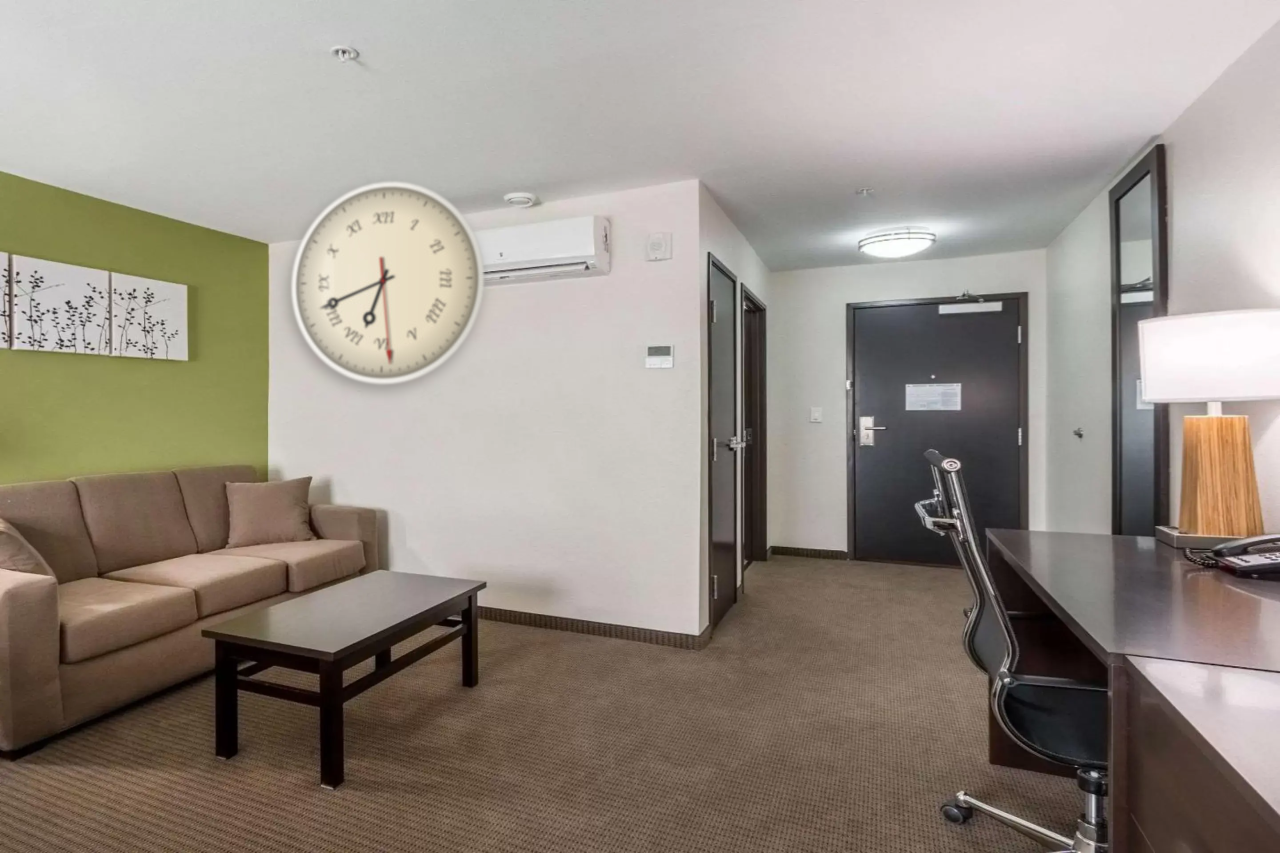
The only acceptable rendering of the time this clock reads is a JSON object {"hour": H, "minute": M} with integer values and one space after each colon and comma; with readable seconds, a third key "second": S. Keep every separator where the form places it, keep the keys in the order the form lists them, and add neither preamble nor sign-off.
{"hour": 6, "minute": 41, "second": 29}
